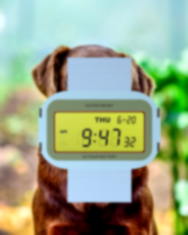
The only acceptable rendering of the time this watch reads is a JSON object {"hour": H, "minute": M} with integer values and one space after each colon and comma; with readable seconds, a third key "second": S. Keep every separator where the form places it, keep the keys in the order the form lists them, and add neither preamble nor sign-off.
{"hour": 9, "minute": 47}
